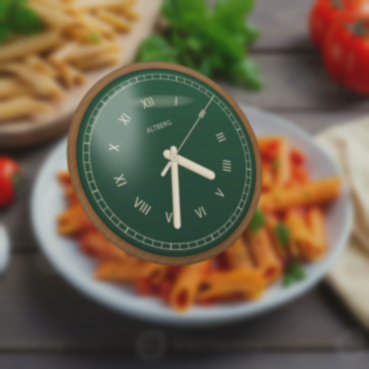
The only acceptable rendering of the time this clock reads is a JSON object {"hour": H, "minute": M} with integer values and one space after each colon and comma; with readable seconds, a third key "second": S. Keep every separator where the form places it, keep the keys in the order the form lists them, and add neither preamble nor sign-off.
{"hour": 4, "minute": 34, "second": 10}
